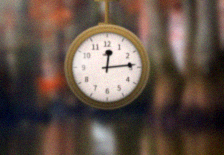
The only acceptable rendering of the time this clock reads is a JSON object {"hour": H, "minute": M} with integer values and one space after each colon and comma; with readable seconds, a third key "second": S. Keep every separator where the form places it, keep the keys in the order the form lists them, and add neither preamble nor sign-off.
{"hour": 12, "minute": 14}
